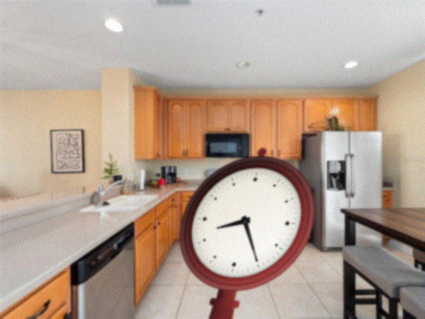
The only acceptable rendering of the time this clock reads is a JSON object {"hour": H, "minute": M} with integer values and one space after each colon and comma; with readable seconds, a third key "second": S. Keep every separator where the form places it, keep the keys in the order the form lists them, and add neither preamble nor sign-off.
{"hour": 8, "minute": 25}
